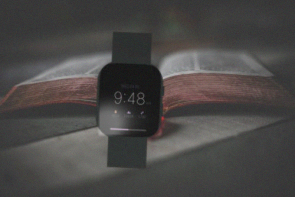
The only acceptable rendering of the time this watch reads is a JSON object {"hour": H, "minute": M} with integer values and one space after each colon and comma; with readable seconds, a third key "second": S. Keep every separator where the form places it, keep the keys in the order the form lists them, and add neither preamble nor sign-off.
{"hour": 9, "minute": 48}
